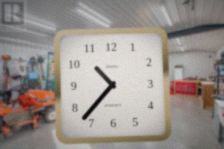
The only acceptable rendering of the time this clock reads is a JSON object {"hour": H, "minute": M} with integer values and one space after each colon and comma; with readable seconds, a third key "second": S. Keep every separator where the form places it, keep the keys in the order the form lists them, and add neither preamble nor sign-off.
{"hour": 10, "minute": 37}
